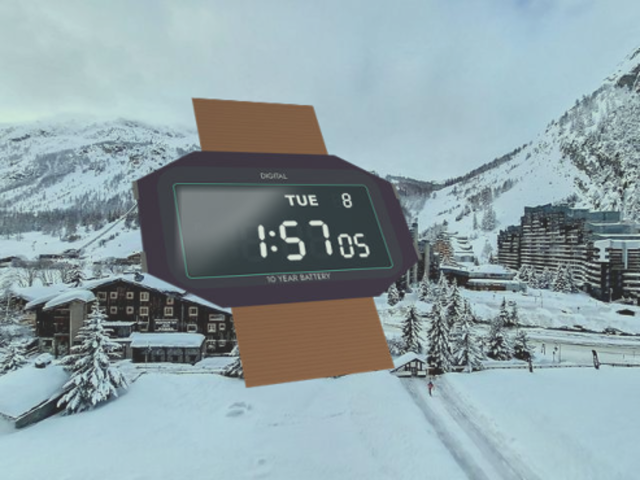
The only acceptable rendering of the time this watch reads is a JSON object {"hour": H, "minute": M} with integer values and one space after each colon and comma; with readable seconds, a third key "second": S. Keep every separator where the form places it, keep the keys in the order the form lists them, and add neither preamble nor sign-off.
{"hour": 1, "minute": 57, "second": 5}
